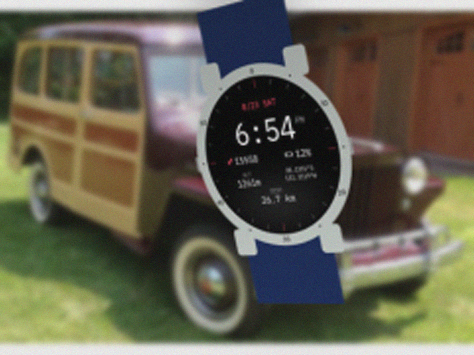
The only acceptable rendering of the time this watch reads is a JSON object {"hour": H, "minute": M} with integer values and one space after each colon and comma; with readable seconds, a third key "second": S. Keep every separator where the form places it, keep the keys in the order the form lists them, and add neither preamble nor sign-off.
{"hour": 6, "minute": 54}
